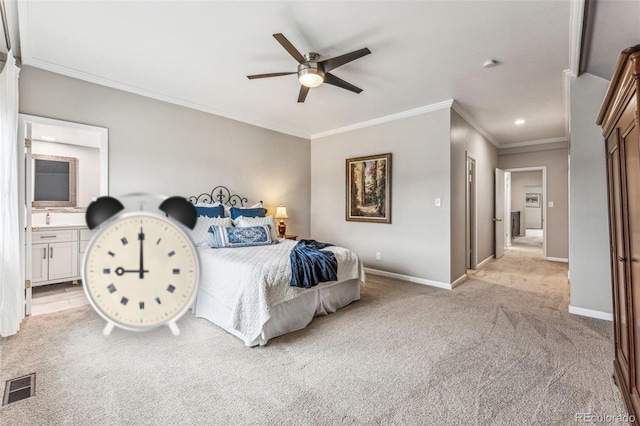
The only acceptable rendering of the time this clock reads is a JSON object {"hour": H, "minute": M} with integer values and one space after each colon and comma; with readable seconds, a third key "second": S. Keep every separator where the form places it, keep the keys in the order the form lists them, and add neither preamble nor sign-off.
{"hour": 9, "minute": 0}
